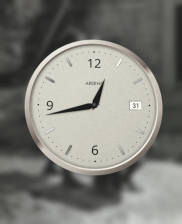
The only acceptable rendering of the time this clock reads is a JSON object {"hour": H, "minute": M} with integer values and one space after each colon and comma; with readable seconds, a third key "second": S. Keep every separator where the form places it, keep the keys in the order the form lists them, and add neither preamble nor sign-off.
{"hour": 12, "minute": 43}
